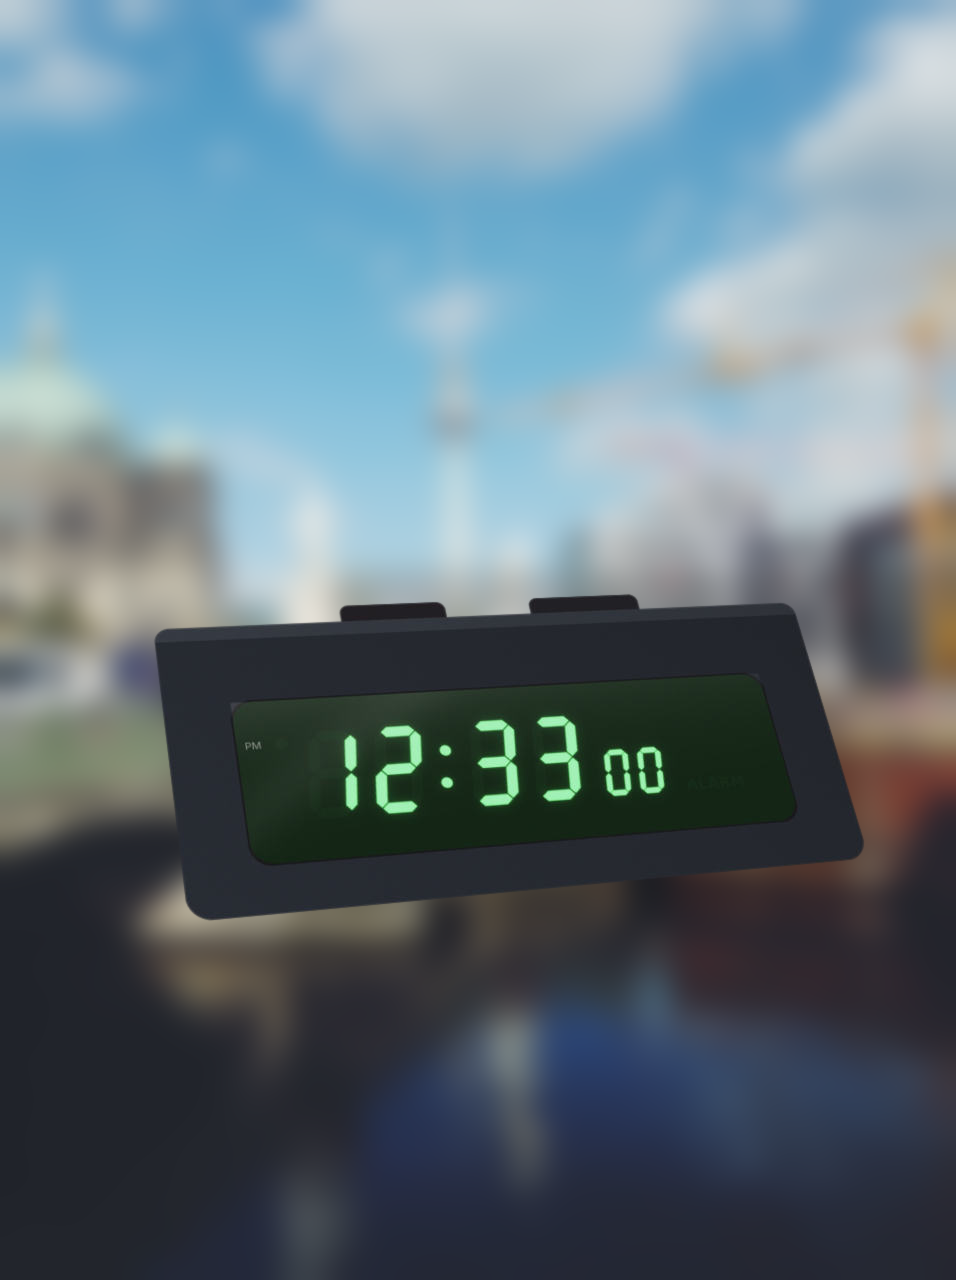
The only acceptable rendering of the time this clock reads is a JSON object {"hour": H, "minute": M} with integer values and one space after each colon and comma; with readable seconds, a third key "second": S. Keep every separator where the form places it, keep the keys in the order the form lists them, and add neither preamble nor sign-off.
{"hour": 12, "minute": 33, "second": 0}
